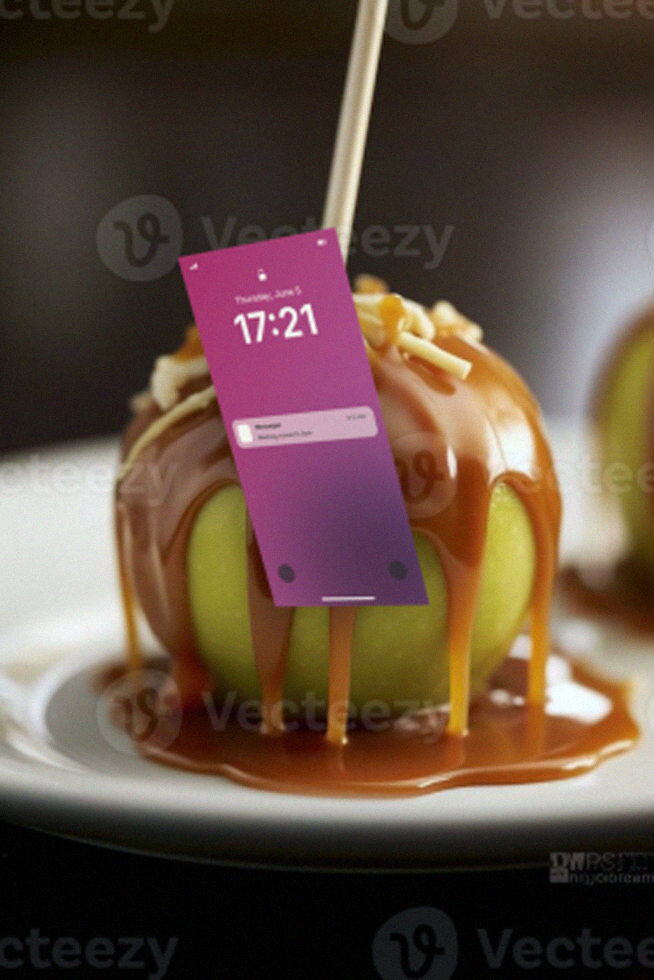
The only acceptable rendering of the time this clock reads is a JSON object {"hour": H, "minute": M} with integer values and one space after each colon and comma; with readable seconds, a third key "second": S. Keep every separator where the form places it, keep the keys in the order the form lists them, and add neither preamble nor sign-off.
{"hour": 17, "minute": 21}
